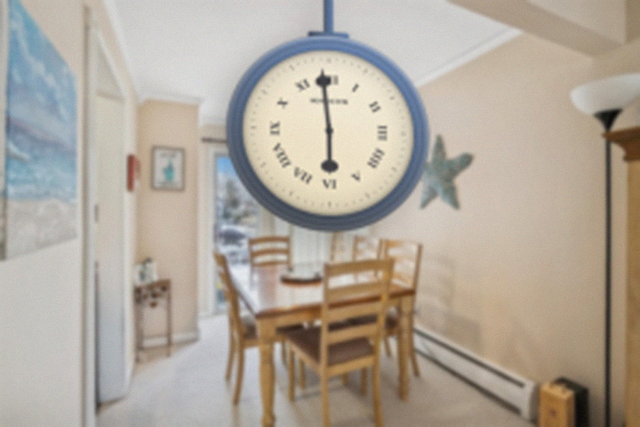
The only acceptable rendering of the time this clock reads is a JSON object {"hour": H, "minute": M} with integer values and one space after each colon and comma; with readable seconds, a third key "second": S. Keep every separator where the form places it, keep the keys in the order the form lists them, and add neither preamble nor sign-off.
{"hour": 5, "minute": 59}
